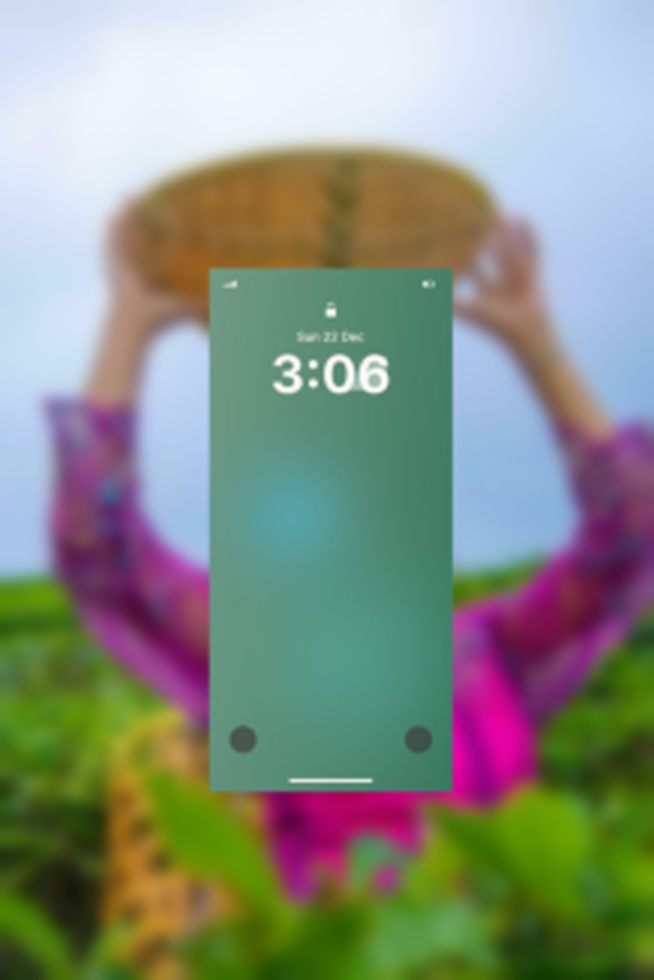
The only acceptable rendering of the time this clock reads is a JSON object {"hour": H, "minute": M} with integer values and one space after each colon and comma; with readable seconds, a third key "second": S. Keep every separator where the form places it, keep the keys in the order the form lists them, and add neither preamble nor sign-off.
{"hour": 3, "minute": 6}
